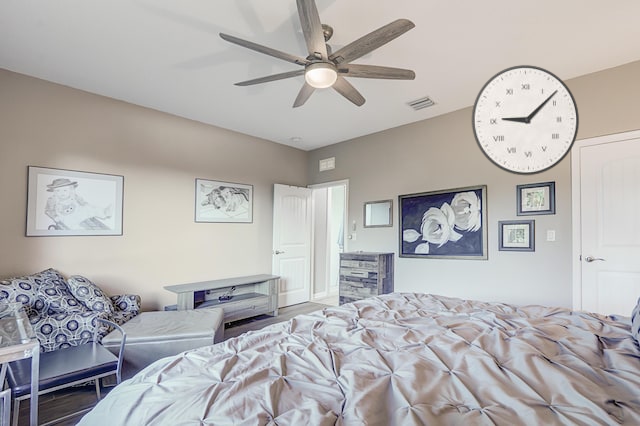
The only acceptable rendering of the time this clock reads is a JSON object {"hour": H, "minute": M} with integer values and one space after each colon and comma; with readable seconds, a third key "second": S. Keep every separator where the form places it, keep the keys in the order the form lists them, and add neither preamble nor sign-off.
{"hour": 9, "minute": 8}
